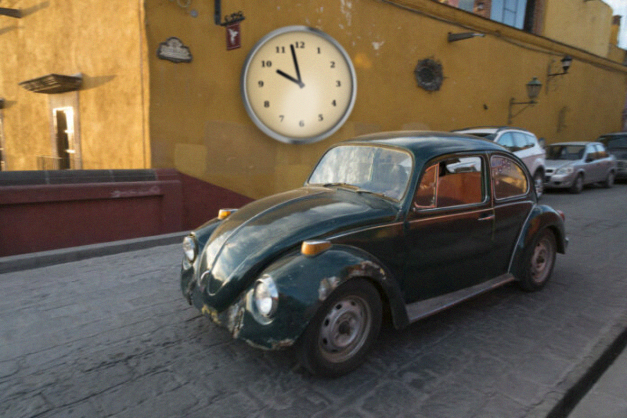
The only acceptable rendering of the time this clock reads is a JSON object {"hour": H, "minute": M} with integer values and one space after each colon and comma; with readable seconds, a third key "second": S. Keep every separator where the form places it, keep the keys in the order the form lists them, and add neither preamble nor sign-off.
{"hour": 9, "minute": 58}
